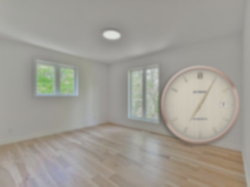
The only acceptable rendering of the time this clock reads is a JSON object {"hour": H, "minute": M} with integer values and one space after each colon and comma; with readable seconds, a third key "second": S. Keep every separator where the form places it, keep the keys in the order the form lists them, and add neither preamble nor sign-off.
{"hour": 7, "minute": 5}
